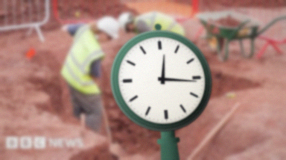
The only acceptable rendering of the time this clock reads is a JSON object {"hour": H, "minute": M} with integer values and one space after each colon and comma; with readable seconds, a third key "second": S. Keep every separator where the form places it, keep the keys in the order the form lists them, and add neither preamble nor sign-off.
{"hour": 12, "minute": 16}
